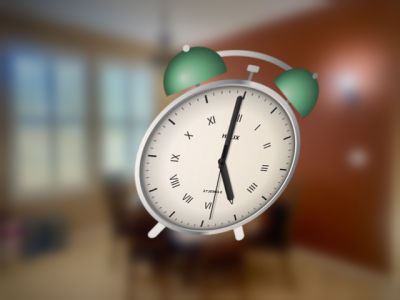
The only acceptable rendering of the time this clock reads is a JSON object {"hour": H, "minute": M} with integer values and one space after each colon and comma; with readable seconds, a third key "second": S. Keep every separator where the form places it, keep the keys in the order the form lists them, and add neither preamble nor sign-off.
{"hour": 4, "minute": 59, "second": 29}
